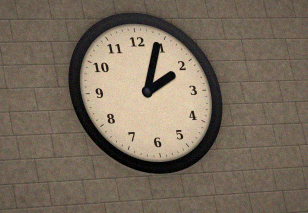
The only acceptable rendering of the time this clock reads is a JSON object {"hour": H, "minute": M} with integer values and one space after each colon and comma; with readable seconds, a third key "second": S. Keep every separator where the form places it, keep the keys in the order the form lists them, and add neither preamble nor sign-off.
{"hour": 2, "minute": 4}
